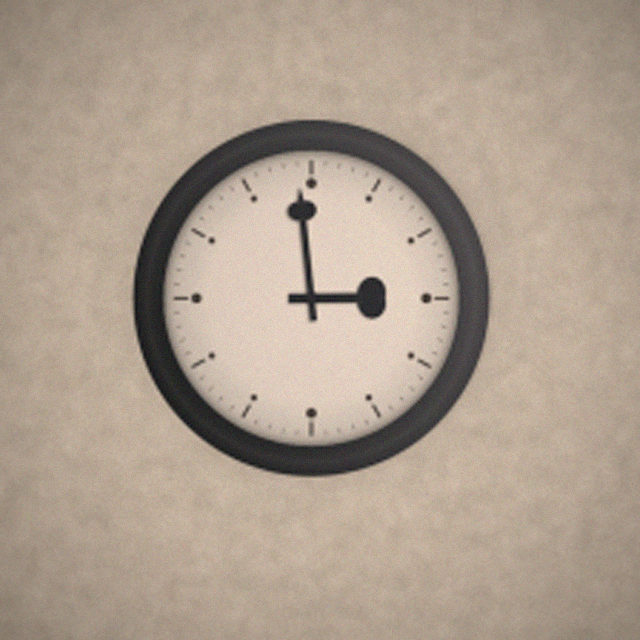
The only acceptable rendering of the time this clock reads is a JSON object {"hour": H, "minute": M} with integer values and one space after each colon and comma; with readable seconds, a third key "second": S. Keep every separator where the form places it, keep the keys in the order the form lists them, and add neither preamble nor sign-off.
{"hour": 2, "minute": 59}
